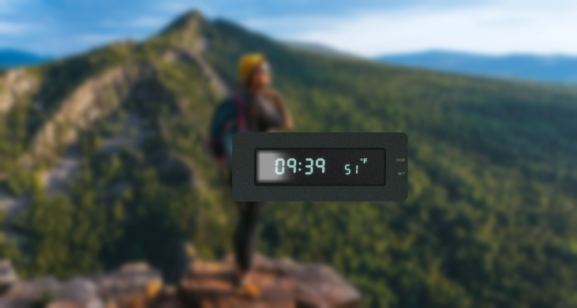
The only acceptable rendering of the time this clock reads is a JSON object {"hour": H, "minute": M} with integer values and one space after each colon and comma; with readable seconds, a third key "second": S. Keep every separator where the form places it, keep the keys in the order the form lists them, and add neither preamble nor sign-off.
{"hour": 9, "minute": 39}
